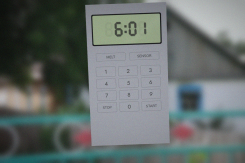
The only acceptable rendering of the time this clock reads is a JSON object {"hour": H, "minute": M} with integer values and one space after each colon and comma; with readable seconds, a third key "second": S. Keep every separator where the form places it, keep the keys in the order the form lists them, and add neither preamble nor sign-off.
{"hour": 6, "minute": 1}
